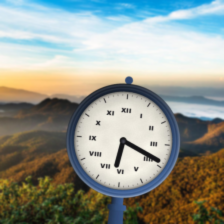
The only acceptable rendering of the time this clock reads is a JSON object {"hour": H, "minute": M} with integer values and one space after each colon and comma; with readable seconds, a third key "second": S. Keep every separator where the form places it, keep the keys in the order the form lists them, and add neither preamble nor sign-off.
{"hour": 6, "minute": 19}
